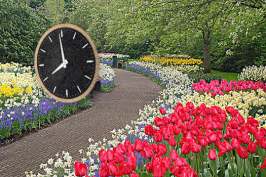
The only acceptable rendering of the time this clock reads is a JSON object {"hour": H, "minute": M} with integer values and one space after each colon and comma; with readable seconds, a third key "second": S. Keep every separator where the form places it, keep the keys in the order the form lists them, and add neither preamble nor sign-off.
{"hour": 7, "minute": 59}
